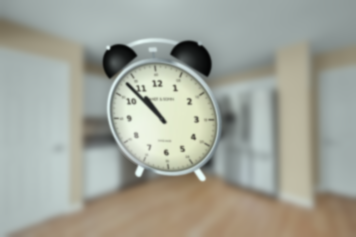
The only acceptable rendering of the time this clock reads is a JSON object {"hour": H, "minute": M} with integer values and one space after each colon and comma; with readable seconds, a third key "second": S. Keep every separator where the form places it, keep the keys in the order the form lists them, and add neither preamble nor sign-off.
{"hour": 10, "minute": 53}
